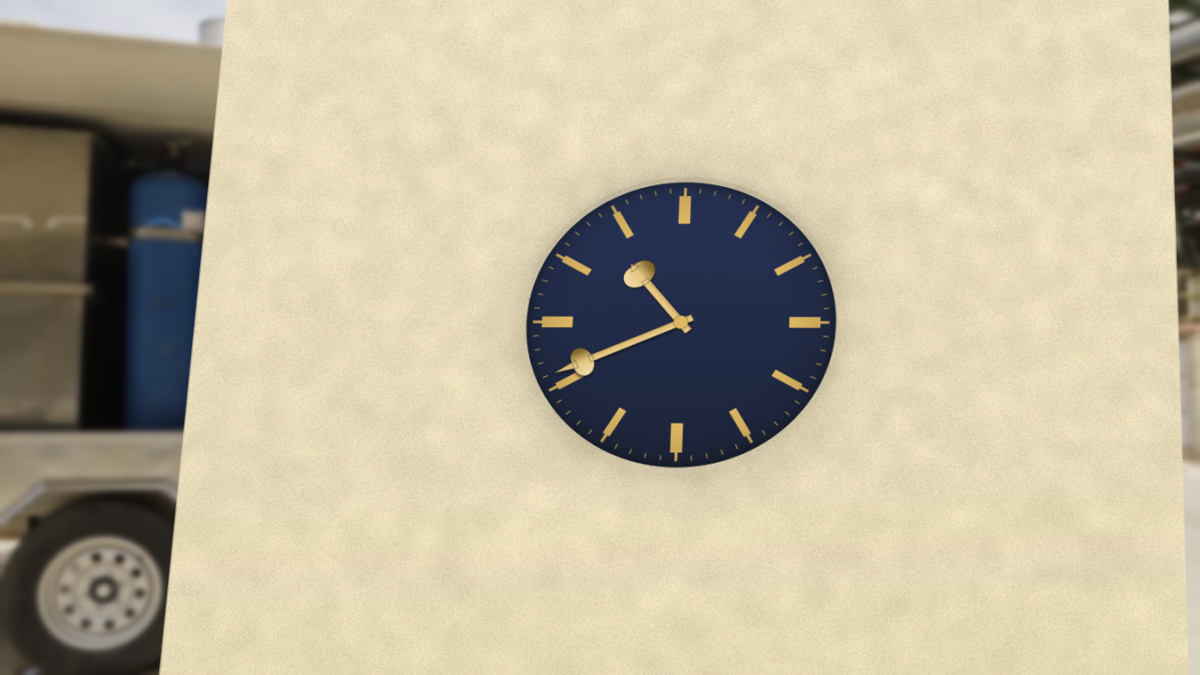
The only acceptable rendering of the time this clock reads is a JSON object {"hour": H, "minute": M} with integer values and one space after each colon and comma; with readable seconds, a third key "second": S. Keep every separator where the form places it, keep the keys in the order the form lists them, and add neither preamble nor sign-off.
{"hour": 10, "minute": 41}
